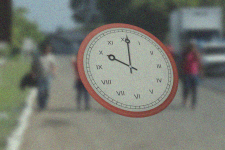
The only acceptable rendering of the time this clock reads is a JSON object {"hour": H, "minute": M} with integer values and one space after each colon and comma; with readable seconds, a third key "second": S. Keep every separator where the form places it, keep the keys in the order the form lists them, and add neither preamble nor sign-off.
{"hour": 10, "minute": 1}
